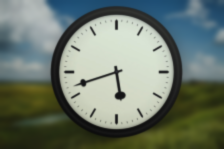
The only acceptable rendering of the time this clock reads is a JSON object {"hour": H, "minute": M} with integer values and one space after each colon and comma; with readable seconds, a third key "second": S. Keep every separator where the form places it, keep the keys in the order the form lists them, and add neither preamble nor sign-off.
{"hour": 5, "minute": 42}
